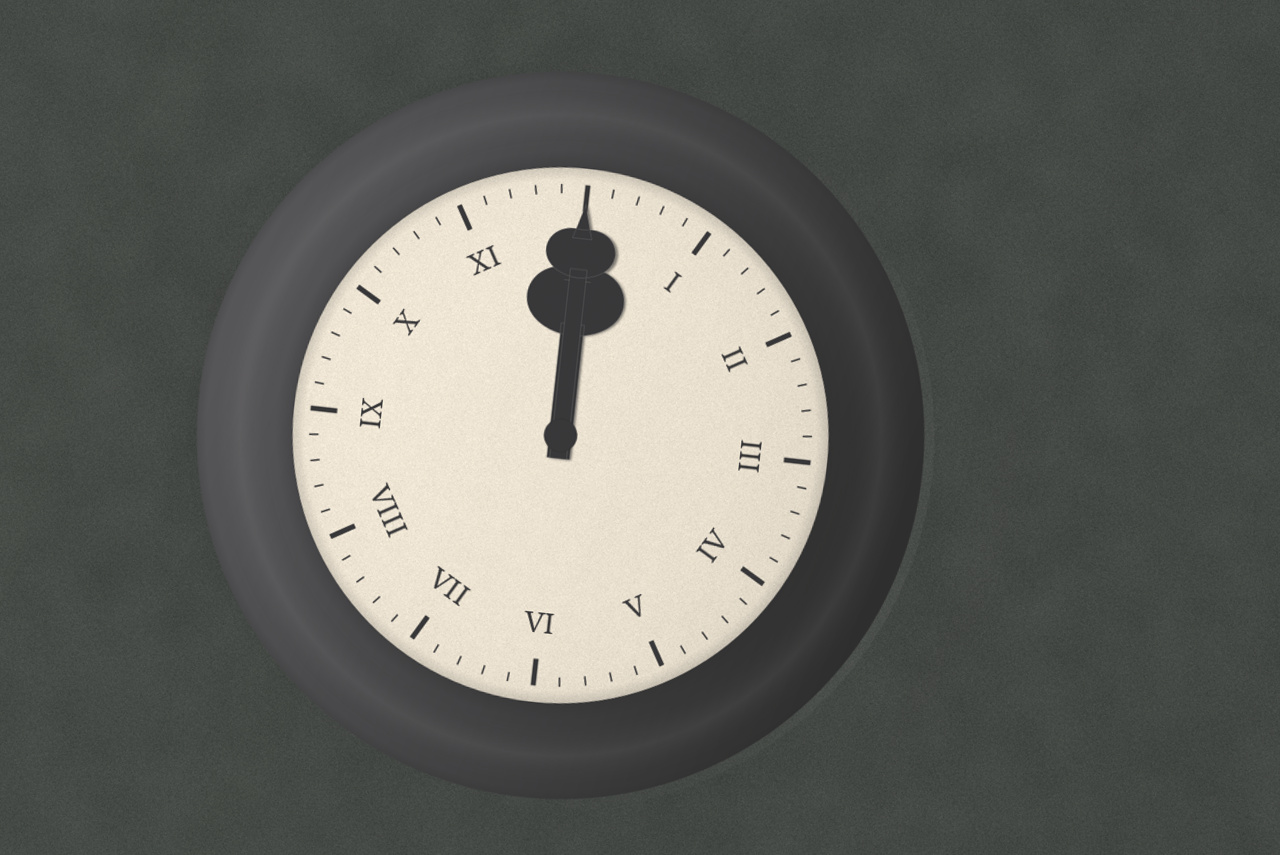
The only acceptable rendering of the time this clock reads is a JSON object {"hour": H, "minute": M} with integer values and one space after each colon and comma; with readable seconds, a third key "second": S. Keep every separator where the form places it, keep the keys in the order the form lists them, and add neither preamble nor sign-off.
{"hour": 12, "minute": 0}
